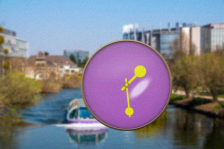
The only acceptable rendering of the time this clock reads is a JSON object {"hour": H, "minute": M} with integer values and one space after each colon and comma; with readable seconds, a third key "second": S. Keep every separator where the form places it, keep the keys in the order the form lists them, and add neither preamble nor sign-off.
{"hour": 1, "minute": 29}
